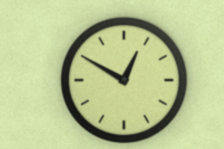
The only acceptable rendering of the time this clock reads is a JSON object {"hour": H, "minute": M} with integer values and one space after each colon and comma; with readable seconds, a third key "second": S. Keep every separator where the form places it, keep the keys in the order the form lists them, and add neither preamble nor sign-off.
{"hour": 12, "minute": 50}
